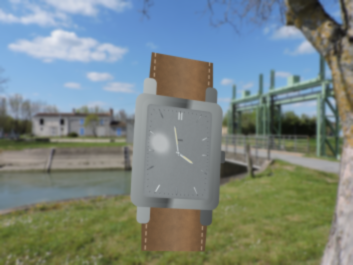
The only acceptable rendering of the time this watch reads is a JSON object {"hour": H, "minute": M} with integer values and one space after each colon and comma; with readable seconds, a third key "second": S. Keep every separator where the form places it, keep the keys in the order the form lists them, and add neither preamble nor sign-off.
{"hour": 3, "minute": 58}
